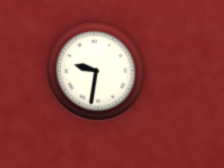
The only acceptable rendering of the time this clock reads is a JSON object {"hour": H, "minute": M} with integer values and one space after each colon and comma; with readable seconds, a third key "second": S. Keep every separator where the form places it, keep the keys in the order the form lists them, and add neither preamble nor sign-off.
{"hour": 9, "minute": 32}
